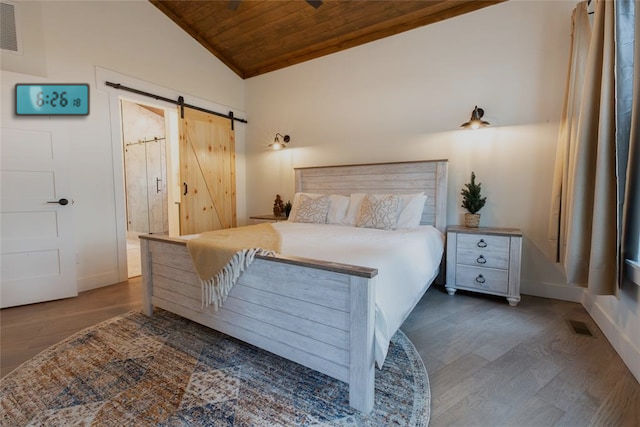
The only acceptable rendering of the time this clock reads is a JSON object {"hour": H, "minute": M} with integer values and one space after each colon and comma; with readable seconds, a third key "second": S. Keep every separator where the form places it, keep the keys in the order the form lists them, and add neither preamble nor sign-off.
{"hour": 6, "minute": 26}
